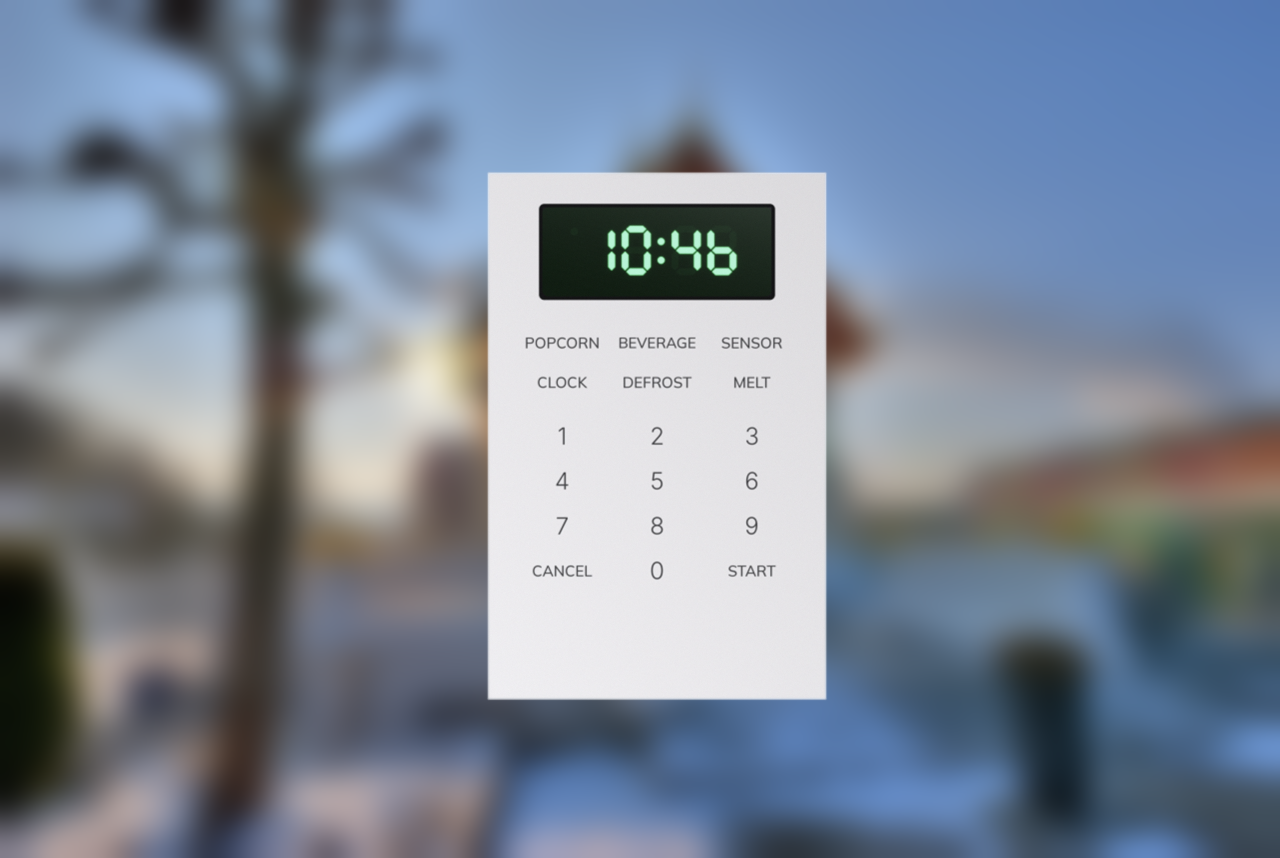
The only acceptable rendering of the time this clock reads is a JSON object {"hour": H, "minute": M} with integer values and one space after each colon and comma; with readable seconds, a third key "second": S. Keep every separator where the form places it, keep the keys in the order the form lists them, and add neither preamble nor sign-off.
{"hour": 10, "minute": 46}
